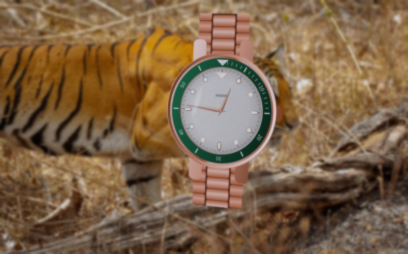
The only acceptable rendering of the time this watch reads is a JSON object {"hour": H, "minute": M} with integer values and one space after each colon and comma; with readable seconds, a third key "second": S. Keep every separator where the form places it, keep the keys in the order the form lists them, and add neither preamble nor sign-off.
{"hour": 12, "minute": 46}
